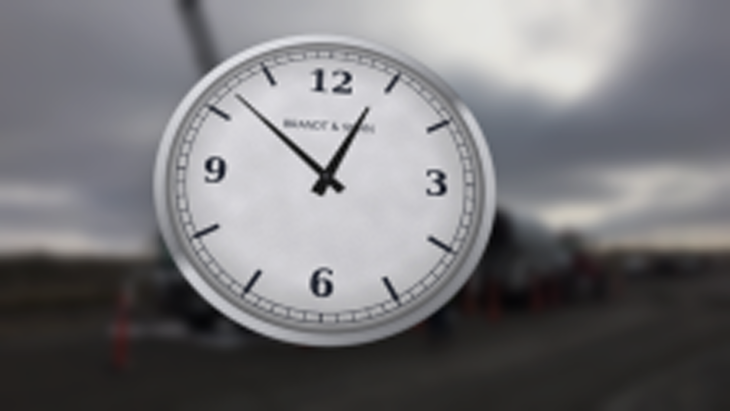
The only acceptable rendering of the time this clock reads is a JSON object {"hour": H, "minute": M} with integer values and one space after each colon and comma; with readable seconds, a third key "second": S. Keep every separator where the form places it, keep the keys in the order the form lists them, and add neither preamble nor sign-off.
{"hour": 12, "minute": 52}
